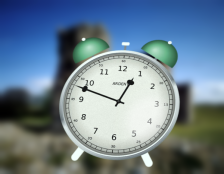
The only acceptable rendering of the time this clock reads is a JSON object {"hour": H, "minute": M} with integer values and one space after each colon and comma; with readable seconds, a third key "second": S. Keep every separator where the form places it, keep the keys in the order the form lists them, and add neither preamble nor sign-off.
{"hour": 12, "minute": 48}
